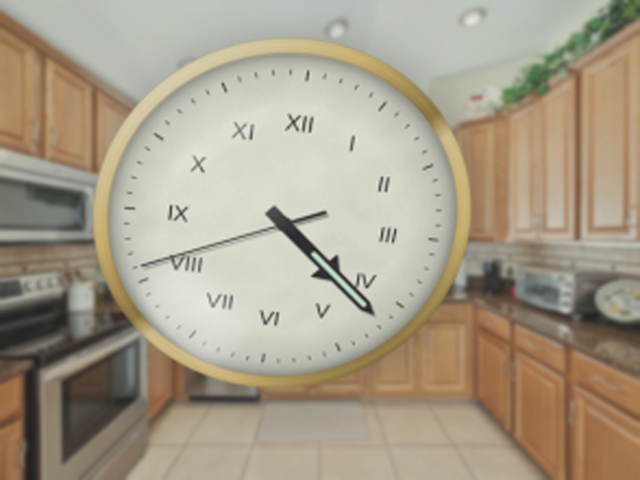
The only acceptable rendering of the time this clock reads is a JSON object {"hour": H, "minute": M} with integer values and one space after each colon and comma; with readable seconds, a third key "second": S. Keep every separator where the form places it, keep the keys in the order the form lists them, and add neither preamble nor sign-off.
{"hour": 4, "minute": 21, "second": 41}
